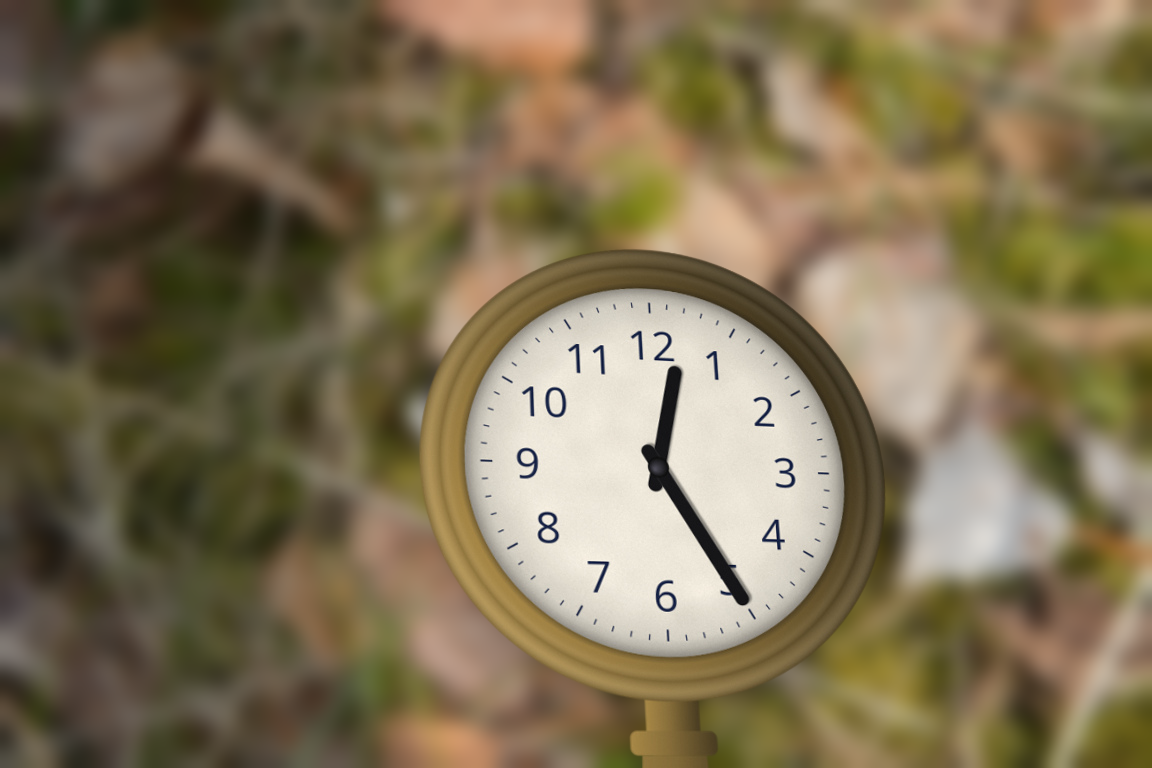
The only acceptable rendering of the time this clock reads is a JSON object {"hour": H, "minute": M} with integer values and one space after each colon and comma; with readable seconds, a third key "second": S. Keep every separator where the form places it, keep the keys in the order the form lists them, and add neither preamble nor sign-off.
{"hour": 12, "minute": 25}
